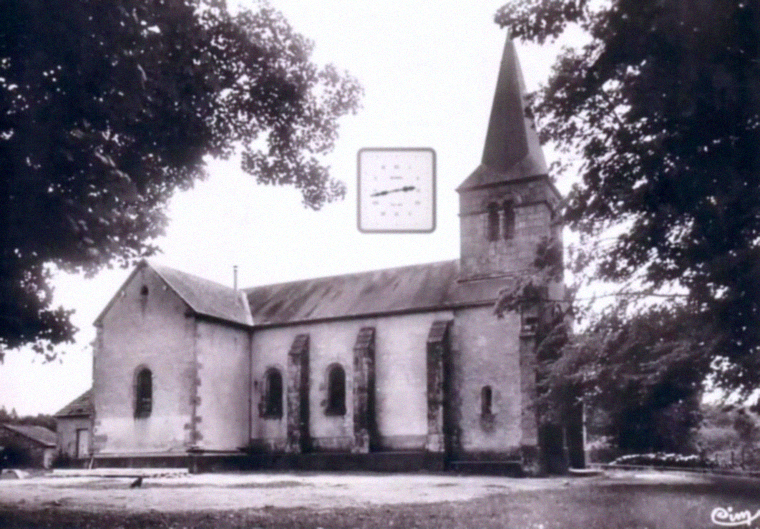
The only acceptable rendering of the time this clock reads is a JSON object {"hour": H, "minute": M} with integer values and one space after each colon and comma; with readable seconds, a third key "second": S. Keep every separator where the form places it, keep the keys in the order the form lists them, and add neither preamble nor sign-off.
{"hour": 2, "minute": 43}
